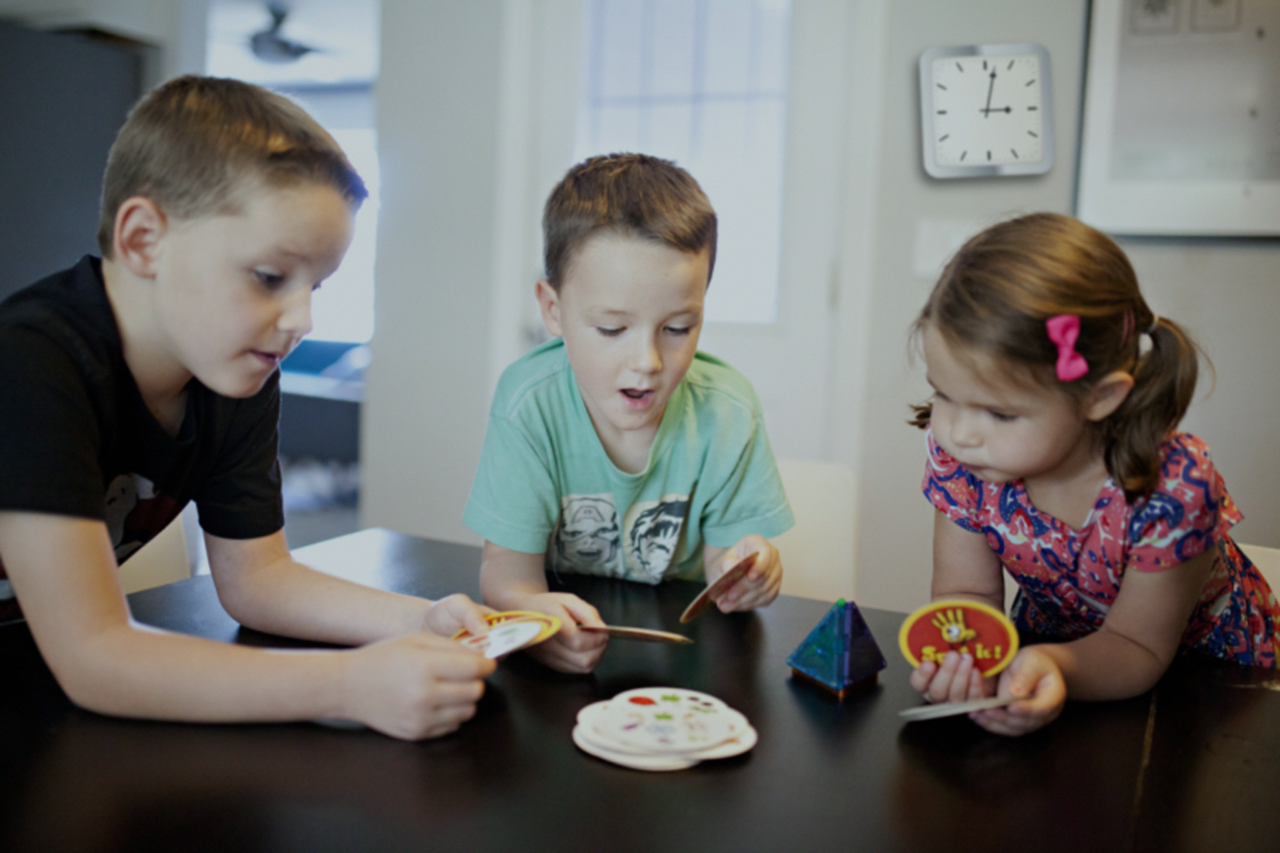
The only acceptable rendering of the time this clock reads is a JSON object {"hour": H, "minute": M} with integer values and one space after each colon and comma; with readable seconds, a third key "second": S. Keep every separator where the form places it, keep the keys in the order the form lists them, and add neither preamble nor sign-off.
{"hour": 3, "minute": 2}
